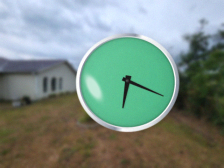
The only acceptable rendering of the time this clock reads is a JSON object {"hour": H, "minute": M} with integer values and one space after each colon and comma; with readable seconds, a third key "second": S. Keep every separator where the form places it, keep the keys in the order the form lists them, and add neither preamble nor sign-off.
{"hour": 6, "minute": 19}
